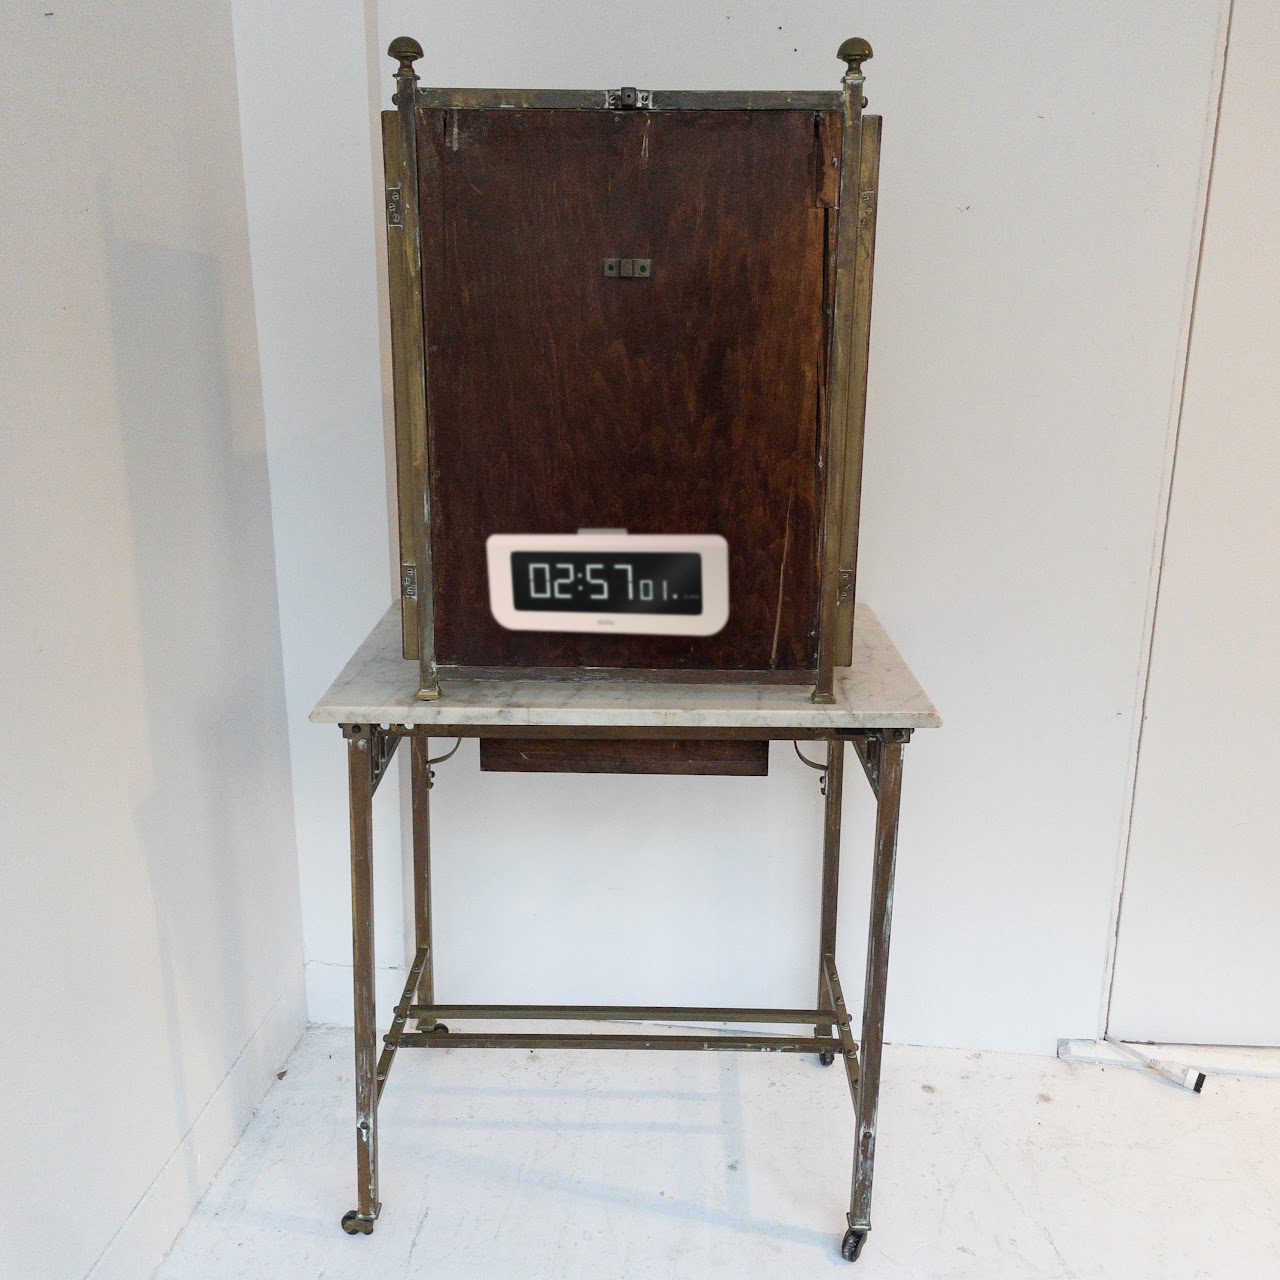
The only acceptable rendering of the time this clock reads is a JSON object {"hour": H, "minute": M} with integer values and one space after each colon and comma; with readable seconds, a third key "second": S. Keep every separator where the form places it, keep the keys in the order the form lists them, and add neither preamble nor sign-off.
{"hour": 2, "minute": 57, "second": 1}
